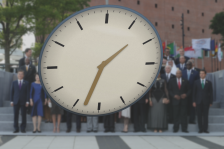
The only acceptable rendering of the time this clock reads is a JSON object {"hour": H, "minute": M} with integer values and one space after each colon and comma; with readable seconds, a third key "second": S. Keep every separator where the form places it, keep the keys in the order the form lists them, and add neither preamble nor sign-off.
{"hour": 1, "minute": 33}
